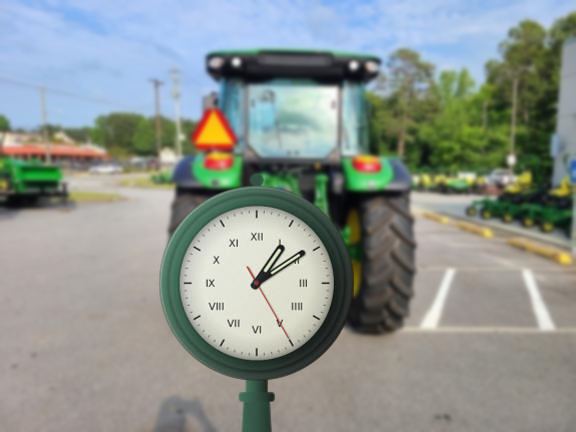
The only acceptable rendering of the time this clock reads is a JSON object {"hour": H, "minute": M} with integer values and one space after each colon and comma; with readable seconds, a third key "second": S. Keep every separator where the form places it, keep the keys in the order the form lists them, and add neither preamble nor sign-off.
{"hour": 1, "minute": 9, "second": 25}
